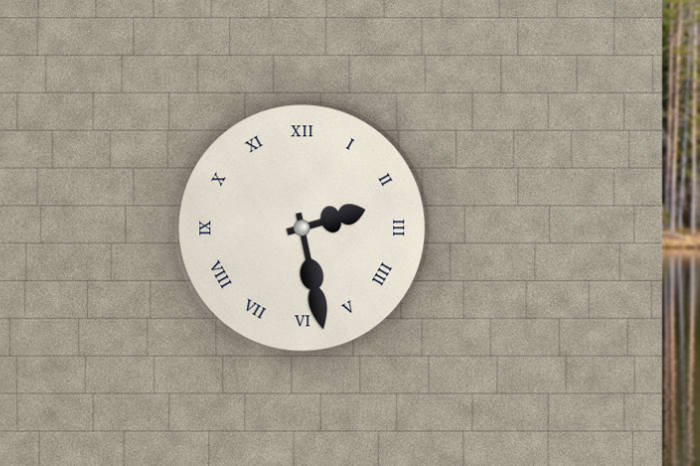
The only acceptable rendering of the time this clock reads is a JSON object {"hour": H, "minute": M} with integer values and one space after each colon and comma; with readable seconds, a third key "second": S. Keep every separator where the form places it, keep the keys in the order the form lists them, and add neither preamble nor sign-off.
{"hour": 2, "minute": 28}
